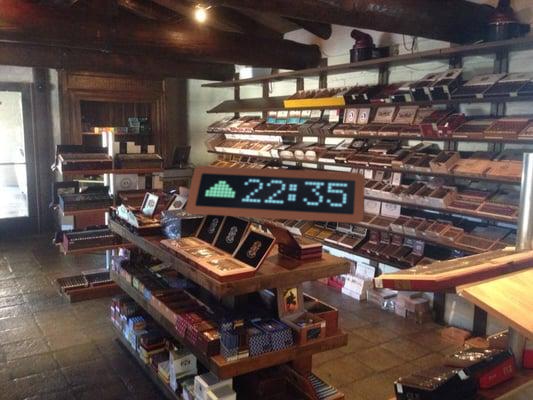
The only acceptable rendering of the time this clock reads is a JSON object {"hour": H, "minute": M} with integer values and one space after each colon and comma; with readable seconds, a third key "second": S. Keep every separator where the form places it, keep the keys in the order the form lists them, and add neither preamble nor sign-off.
{"hour": 22, "minute": 35}
